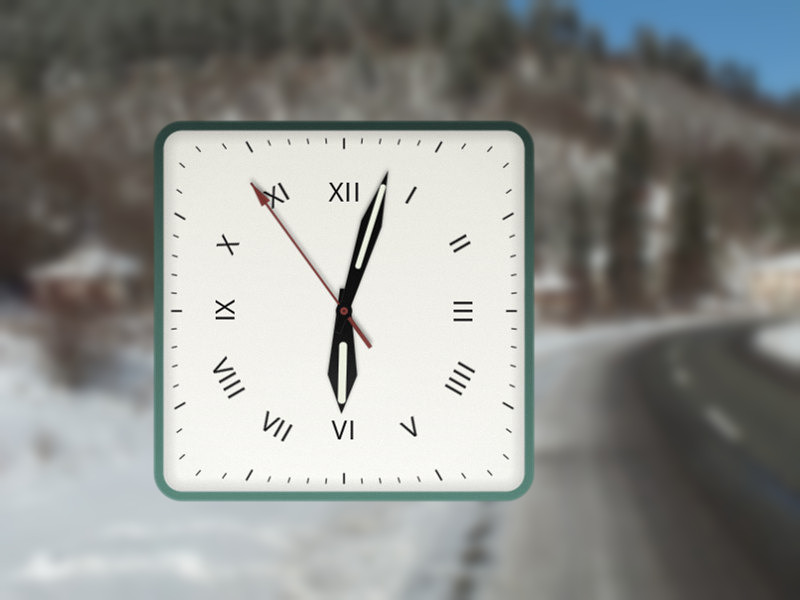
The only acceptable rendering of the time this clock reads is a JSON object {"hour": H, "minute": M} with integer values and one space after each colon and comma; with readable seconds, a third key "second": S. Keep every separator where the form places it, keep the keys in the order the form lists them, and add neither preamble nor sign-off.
{"hour": 6, "minute": 2, "second": 54}
